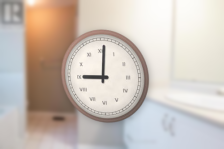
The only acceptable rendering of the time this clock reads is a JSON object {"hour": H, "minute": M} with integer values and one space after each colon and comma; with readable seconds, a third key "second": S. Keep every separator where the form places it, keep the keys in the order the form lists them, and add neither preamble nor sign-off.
{"hour": 9, "minute": 1}
